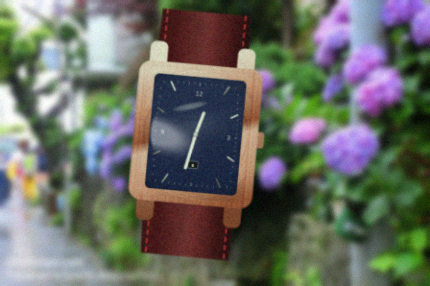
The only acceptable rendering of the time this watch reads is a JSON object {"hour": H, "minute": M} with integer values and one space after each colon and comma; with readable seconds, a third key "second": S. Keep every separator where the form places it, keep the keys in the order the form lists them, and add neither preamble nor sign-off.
{"hour": 12, "minute": 32}
